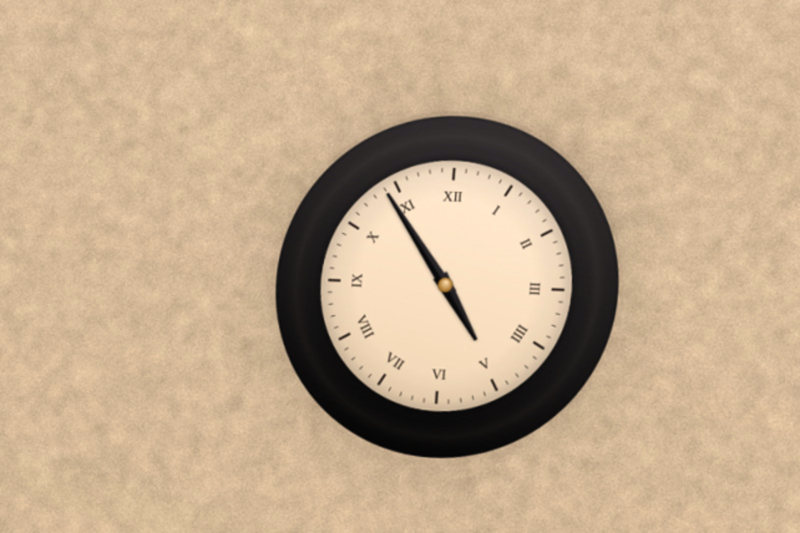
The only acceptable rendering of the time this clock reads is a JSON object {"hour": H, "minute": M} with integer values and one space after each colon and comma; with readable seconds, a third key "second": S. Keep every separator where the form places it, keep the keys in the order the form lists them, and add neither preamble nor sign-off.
{"hour": 4, "minute": 54}
